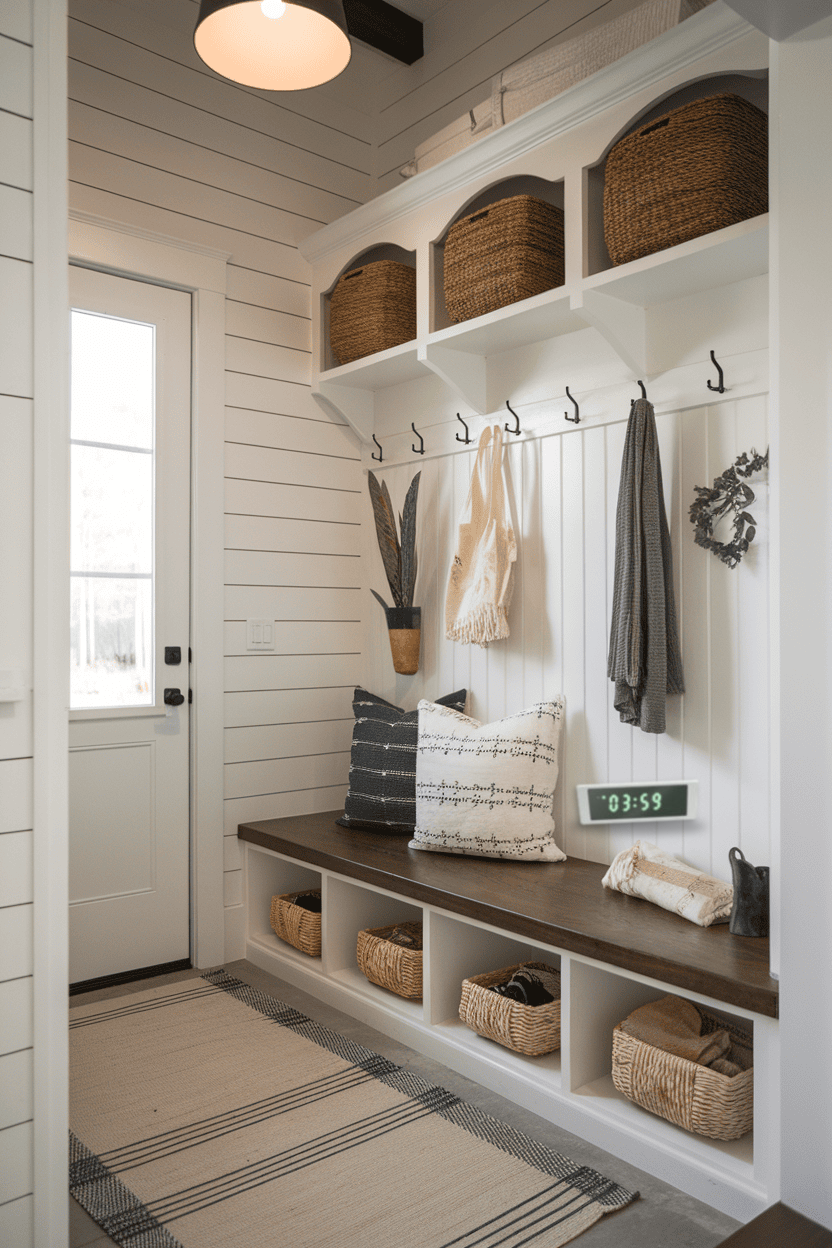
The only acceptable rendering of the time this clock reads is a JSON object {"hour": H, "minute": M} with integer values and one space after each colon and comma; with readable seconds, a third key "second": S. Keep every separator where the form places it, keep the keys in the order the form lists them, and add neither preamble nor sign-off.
{"hour": 3, "minute": 59}
